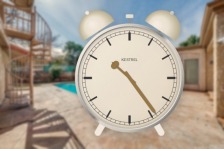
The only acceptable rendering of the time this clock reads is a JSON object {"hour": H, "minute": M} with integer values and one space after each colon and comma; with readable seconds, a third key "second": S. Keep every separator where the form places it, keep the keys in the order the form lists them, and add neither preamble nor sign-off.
{"hour": 10, "minute": 24}
